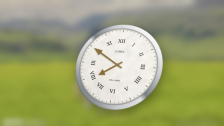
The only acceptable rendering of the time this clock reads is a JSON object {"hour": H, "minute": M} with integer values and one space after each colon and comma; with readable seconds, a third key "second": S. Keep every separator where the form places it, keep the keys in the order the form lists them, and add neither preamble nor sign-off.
{"hour": 7, "minute": 50}
